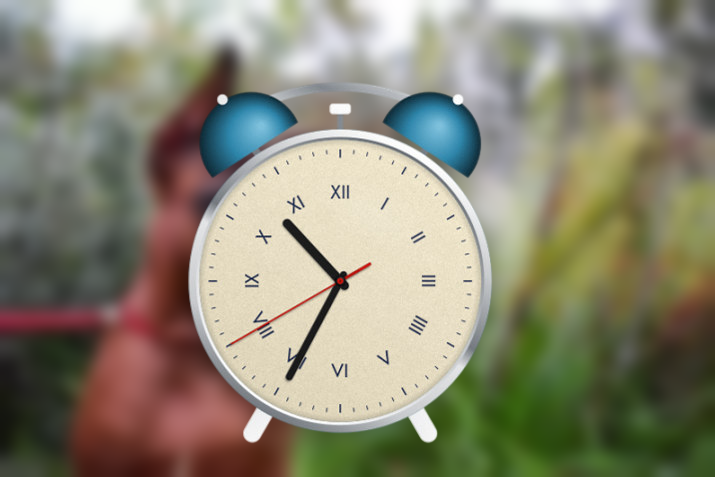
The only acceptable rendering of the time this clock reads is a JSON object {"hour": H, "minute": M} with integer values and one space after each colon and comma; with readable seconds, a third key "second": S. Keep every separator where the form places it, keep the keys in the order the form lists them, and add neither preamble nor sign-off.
{"hour": 10, "minute": 34, "second": 40}
